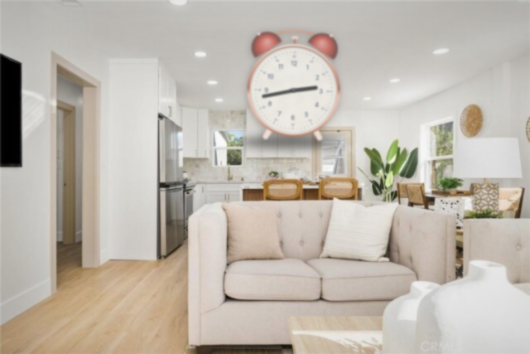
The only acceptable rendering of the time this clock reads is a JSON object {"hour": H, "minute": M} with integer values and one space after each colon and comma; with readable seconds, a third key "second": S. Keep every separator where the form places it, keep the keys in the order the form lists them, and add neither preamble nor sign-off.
{"hour": 2, "minute": 43}
